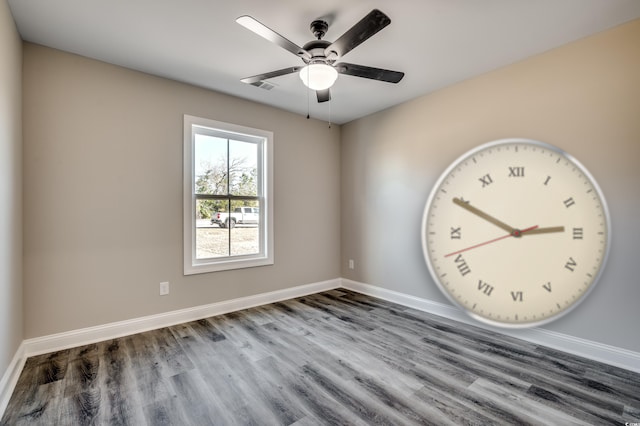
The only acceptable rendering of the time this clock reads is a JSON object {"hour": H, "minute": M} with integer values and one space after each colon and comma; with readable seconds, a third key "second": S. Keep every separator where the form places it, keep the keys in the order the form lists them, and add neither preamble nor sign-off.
{"hour": 2, "minute": 49, "second": 42}
